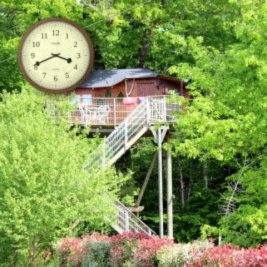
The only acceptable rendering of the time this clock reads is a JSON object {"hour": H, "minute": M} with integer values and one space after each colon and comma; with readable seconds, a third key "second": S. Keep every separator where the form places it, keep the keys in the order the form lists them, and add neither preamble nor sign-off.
{"hour": 3, "minute": 41}
